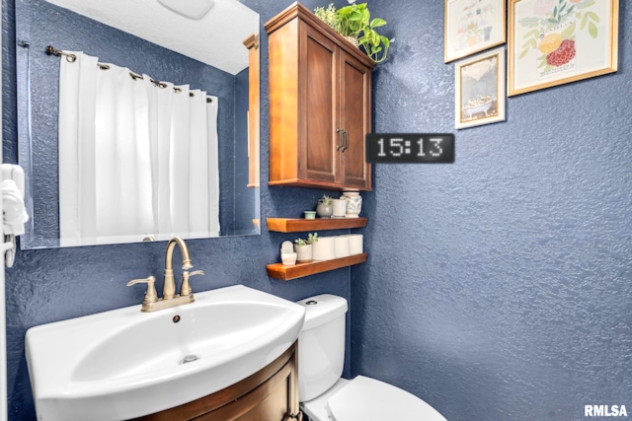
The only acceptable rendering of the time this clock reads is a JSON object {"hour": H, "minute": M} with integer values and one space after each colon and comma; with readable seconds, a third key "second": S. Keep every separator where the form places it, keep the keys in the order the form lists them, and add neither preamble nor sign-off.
{"hour": 15, "minute": 13}
